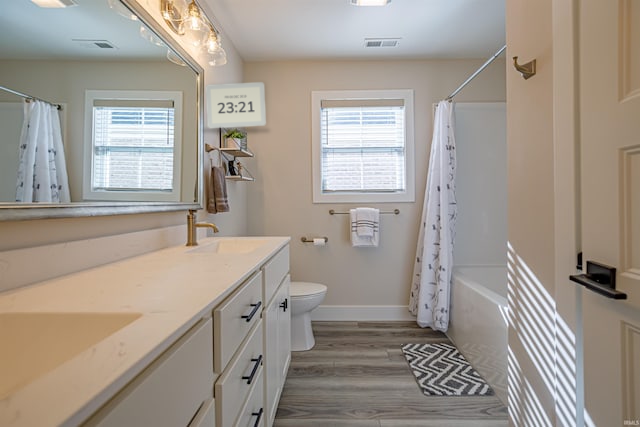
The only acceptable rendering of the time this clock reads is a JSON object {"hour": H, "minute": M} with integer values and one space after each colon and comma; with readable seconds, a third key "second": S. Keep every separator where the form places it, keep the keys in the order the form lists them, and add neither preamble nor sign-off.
{"hour": 23, "minute": 21}
